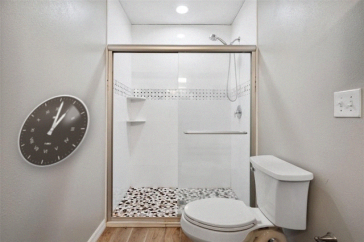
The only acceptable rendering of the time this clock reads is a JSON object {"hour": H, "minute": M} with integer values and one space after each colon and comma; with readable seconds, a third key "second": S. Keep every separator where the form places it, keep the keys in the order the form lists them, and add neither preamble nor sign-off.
{"hour": 1, "minute": 1}
